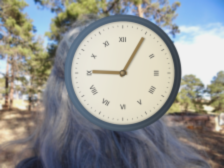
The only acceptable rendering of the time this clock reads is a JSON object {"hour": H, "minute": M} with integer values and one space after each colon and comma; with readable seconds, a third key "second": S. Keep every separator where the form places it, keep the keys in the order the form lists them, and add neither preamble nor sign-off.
{"hour": 9, "minute": 5}
